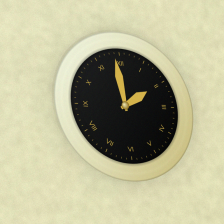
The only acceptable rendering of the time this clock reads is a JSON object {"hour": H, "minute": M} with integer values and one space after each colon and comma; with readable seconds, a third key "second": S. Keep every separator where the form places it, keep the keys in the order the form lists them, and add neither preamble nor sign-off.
{"hour": 1, "minute": 59}
